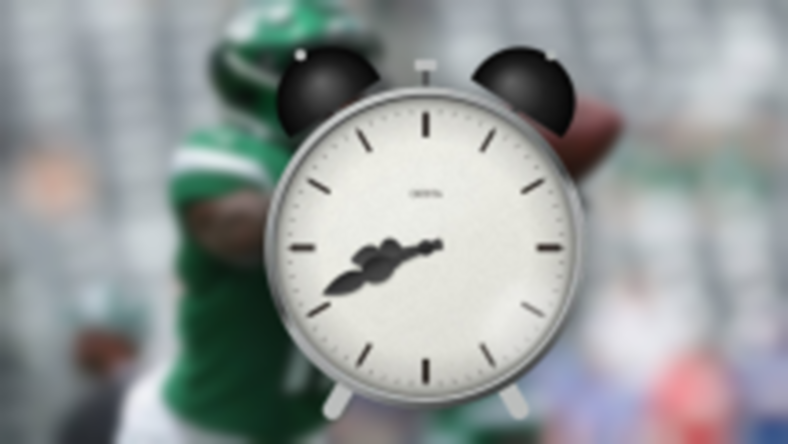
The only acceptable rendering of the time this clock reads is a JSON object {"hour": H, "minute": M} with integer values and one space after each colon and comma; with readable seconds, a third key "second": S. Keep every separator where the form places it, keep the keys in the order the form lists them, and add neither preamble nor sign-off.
{"hour": 8, "minute": 41}
